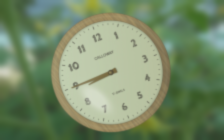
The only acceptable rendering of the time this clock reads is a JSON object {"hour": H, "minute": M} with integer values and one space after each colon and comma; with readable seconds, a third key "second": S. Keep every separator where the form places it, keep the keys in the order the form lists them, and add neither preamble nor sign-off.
{"hour": 8, "minute": 45}
